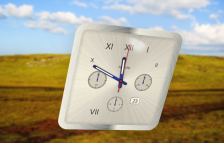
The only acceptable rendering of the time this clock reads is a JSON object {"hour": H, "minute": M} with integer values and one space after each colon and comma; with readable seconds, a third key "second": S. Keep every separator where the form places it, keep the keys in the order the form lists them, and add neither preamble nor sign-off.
{"hour": 11, "minute": 49}
